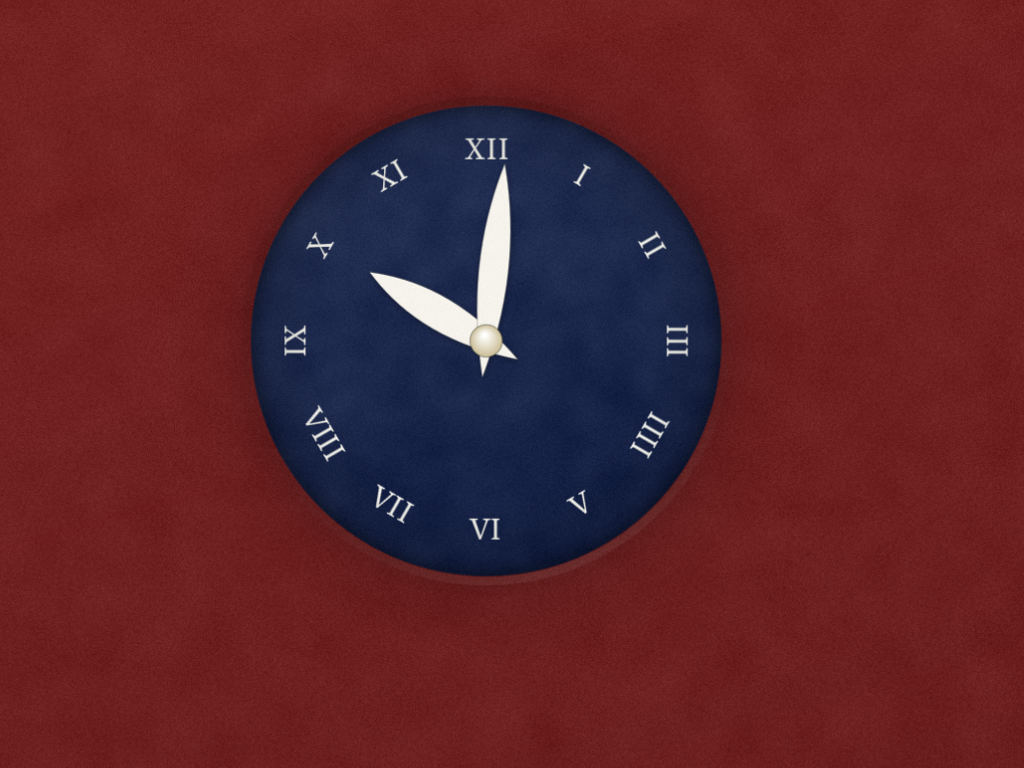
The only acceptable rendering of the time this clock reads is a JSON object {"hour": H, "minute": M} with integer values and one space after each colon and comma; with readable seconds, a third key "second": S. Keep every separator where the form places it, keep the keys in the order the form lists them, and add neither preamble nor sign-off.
{"hour": 10, "minute": 1}
